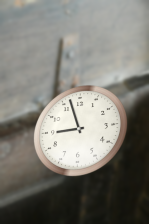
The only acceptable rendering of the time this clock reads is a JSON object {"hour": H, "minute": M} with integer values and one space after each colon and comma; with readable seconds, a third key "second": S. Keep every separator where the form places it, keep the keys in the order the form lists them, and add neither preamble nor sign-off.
{"hour": 8, "minute": 57}
